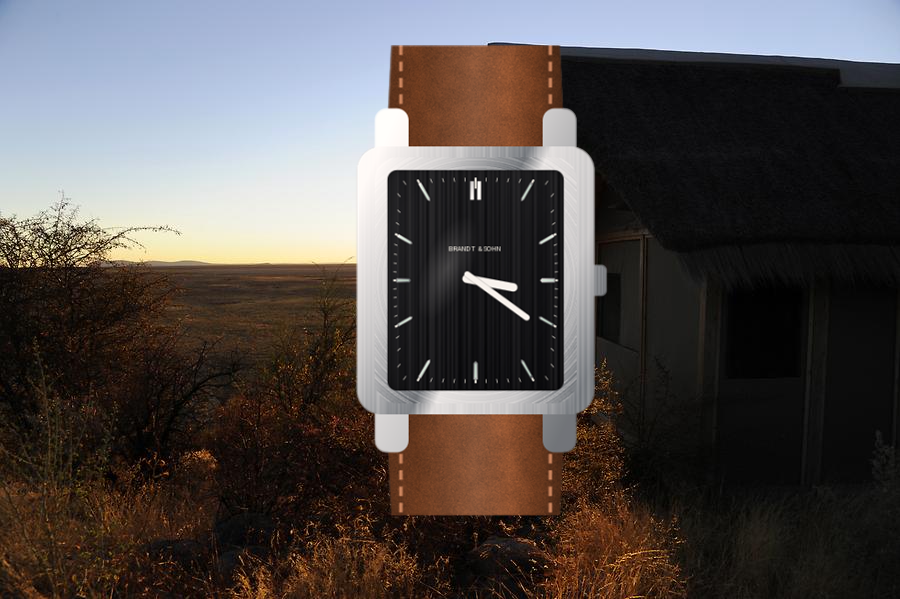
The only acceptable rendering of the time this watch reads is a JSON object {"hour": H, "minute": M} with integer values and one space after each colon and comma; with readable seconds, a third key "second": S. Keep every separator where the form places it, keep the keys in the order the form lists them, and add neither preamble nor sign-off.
{"hour": 3, "minute": 21}
